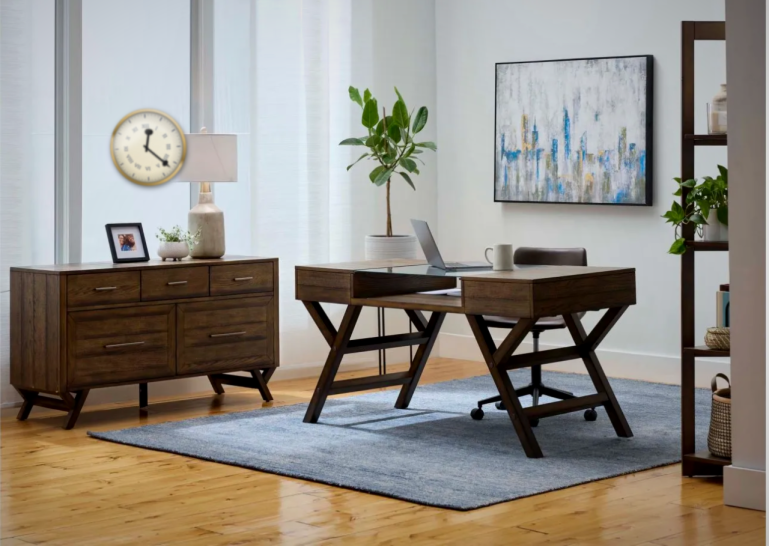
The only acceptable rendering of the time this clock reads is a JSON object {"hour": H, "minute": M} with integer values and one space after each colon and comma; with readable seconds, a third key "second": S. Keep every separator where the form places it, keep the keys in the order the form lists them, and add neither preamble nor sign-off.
{"hour": 12, "minute": 22}
